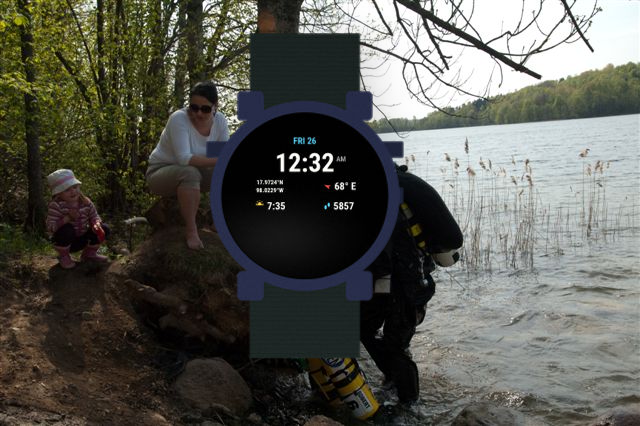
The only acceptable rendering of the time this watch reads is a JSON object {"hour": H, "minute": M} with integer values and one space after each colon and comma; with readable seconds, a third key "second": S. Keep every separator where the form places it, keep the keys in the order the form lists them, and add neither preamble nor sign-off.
{"hour": 12, "minute": 32}
